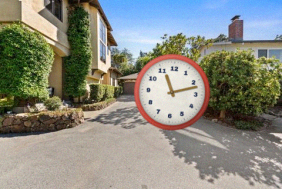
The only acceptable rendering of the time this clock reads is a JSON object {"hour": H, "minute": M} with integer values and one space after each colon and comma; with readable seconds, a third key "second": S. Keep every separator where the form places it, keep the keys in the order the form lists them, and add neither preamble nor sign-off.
{"hour": 11, "minute": 12}
